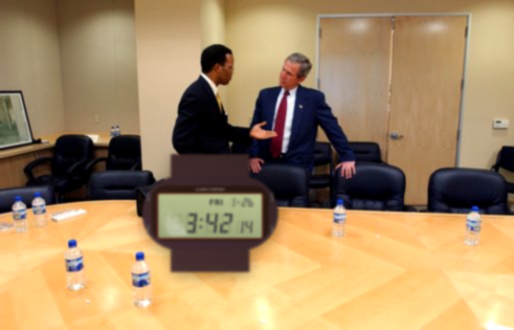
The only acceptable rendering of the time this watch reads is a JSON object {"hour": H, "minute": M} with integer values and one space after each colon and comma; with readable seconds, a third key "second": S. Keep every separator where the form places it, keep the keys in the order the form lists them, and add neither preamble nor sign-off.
{"hour": 3, "minute": 42, "second": 14}
